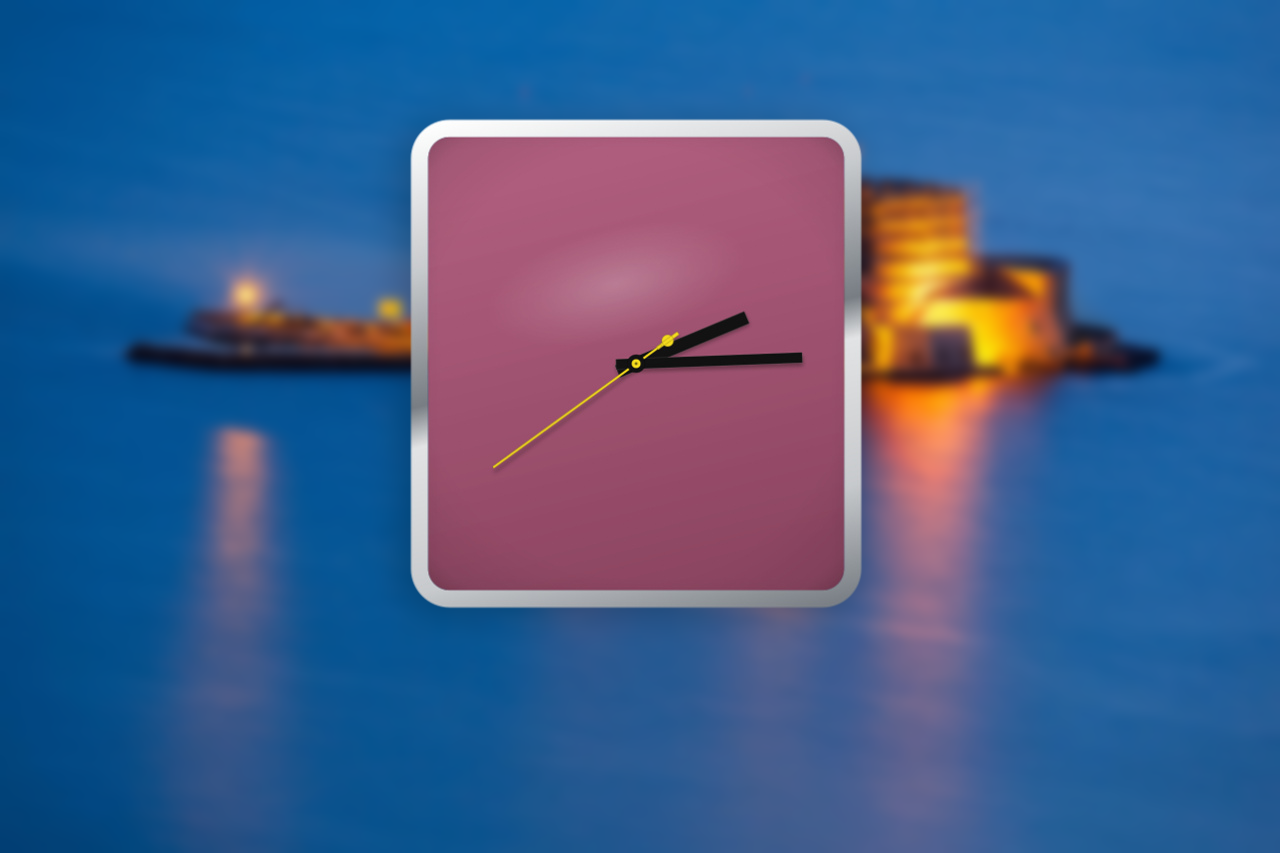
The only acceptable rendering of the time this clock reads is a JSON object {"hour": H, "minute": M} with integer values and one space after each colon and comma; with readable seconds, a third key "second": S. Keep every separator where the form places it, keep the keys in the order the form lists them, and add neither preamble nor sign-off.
{"hour": 2, "minute": 14, "second": 39}
